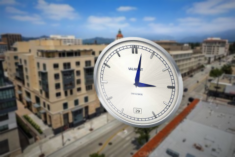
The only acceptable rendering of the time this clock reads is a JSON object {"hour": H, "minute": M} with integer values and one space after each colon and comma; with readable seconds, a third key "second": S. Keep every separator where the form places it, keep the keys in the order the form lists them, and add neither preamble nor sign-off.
{"hour": 3, "minute": 2}
